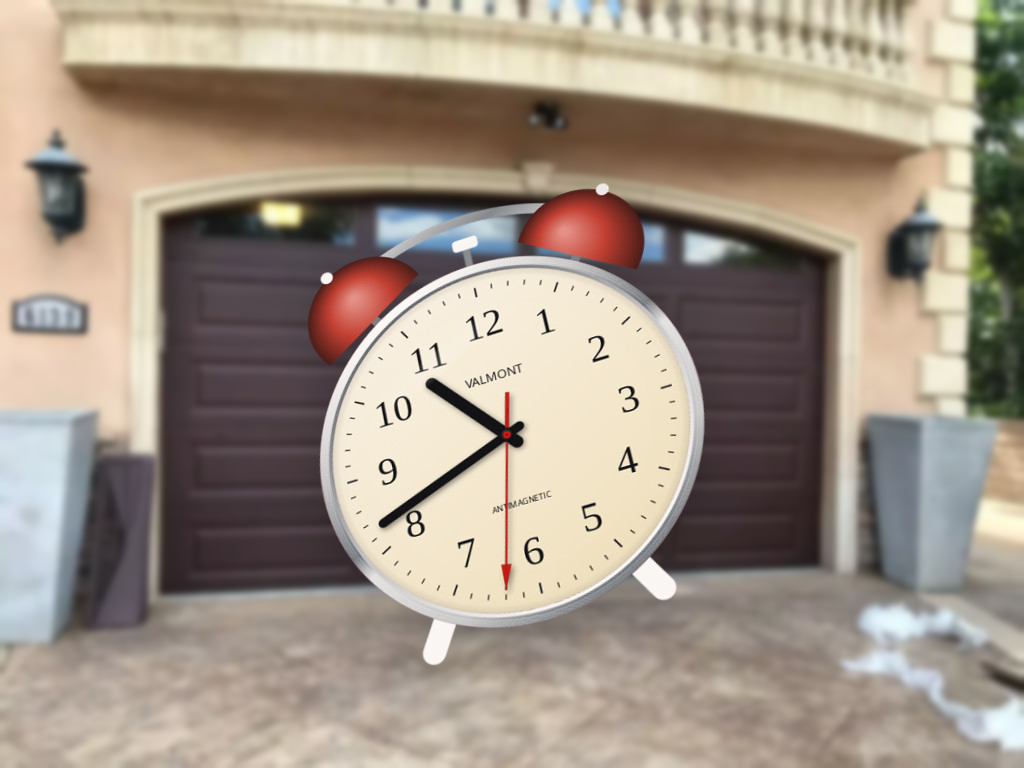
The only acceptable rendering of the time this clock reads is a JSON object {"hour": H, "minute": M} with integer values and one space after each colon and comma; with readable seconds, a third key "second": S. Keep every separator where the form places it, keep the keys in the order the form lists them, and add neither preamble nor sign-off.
{"hour": 10, "minute": 41, "second": 32}
